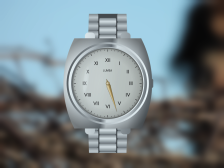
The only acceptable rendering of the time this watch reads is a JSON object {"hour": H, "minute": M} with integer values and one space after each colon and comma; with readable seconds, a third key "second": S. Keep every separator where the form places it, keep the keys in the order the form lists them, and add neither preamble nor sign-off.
{"hour": 5, "minute": 27}
